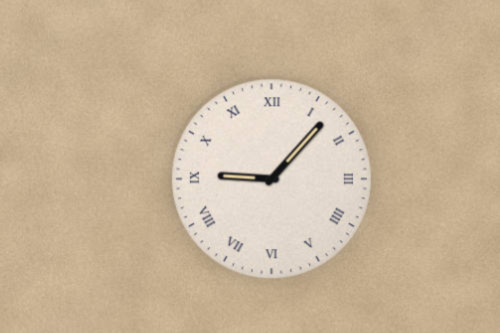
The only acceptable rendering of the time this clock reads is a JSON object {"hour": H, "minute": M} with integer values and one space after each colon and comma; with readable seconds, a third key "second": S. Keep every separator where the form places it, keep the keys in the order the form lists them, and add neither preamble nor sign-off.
{"hour": 9, "minute": 7}
